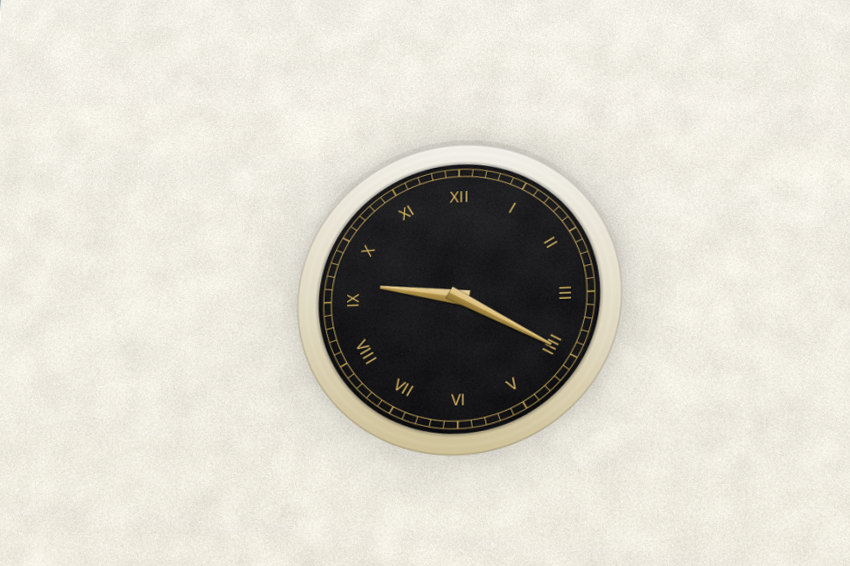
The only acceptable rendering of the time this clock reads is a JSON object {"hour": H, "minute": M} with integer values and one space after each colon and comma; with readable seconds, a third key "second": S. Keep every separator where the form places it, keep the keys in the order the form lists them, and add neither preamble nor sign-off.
{"hour": 9, "minute": 20}
